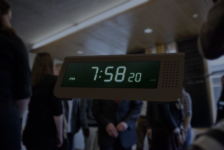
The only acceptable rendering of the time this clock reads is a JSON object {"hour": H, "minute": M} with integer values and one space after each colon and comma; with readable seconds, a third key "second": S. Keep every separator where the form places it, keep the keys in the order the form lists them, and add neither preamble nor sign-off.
{"hour": 7, "minute": 58, "second": 20}
